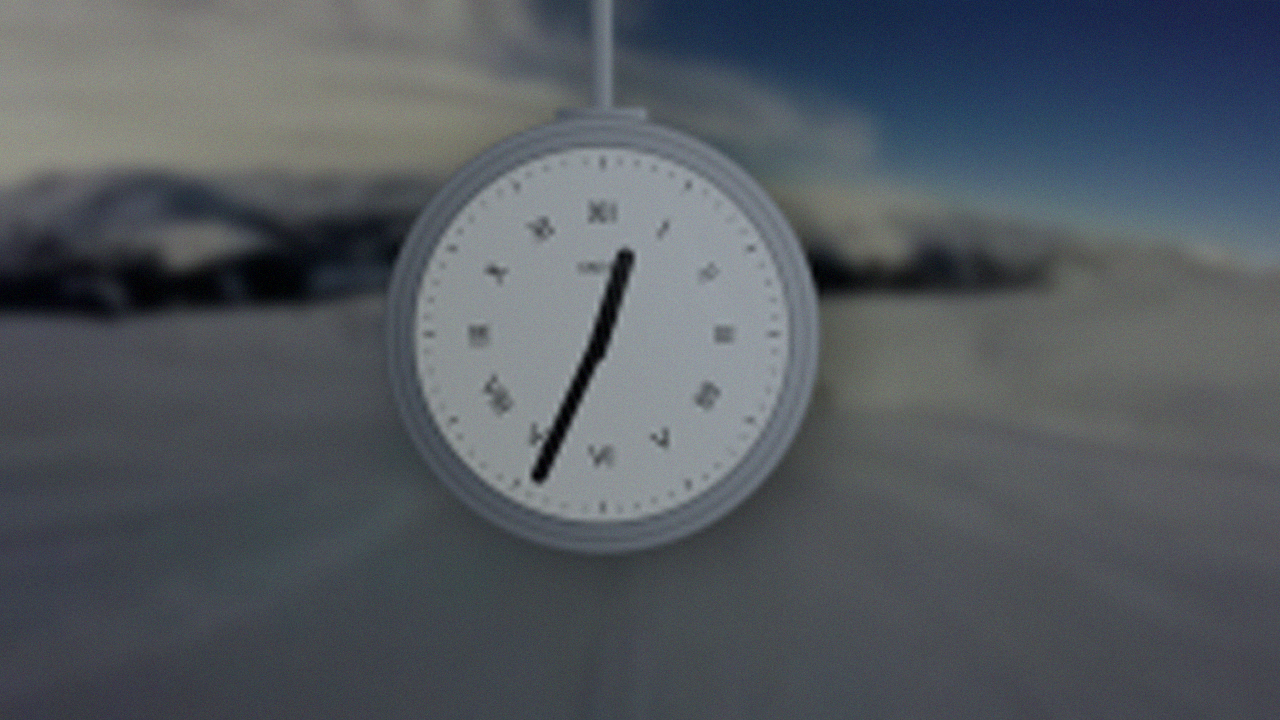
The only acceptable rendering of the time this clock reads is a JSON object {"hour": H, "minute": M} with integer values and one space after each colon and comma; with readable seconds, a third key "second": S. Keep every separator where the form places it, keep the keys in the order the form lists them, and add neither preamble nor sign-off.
{"hour": 12, "minute": 34}
